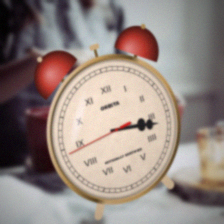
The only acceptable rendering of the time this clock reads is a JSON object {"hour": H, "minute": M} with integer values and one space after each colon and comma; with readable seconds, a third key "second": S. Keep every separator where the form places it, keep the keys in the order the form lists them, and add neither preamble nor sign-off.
{"hour": 3, "minute": 16, "second": 44}
